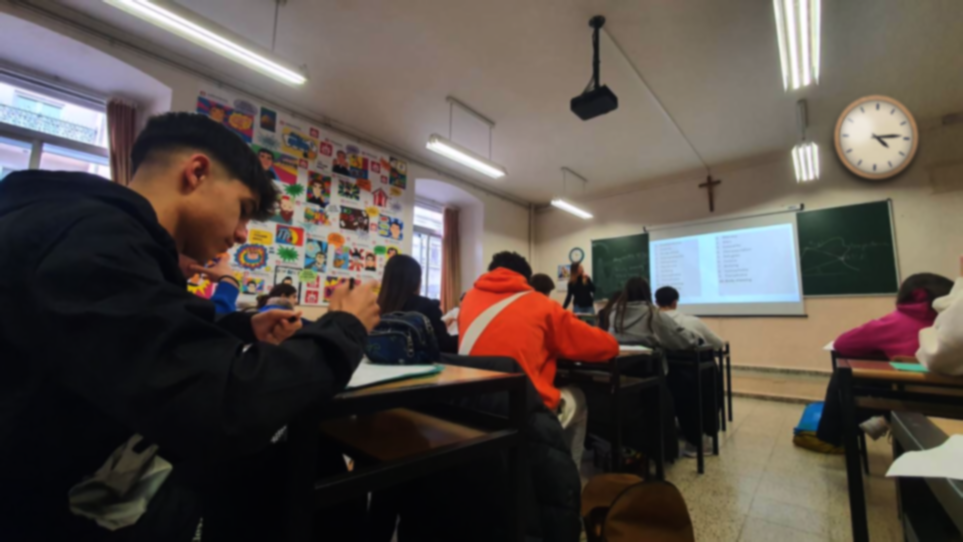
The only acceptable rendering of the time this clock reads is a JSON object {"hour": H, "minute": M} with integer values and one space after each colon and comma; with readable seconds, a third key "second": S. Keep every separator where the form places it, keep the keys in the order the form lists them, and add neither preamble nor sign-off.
{"hour": 4, "minute": 14}
